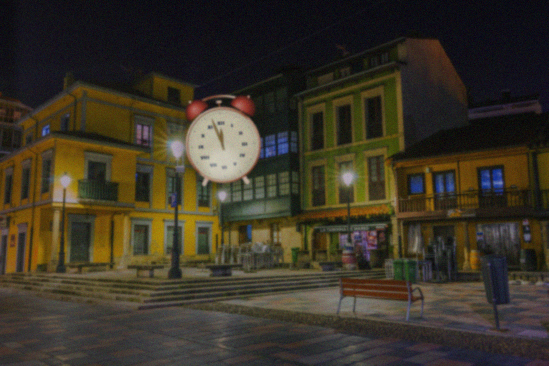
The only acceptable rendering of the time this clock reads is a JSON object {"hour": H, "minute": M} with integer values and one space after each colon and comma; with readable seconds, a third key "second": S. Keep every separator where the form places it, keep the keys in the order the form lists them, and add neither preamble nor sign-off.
{"hour": 11, "minute": 57}
